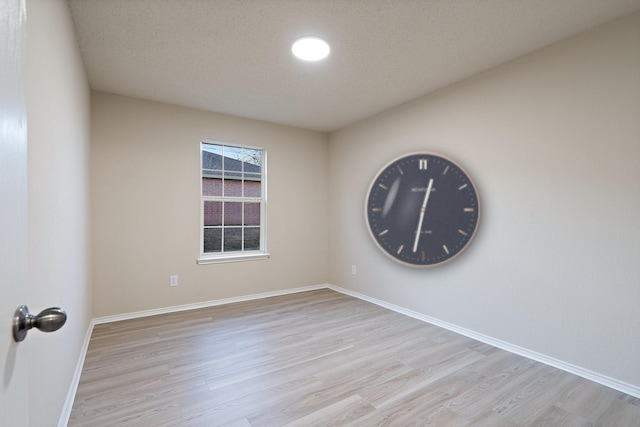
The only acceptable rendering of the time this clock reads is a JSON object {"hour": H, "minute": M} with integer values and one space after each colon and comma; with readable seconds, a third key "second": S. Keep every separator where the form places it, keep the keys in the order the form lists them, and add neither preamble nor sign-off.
{"hour": 12, "minute": 32}
